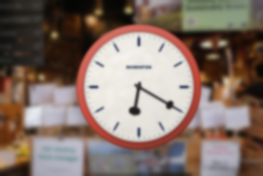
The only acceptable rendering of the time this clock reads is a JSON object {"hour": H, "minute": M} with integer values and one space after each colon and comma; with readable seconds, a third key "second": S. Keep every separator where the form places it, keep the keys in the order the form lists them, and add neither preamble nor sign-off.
{"hour": 6, "minute": 20}
